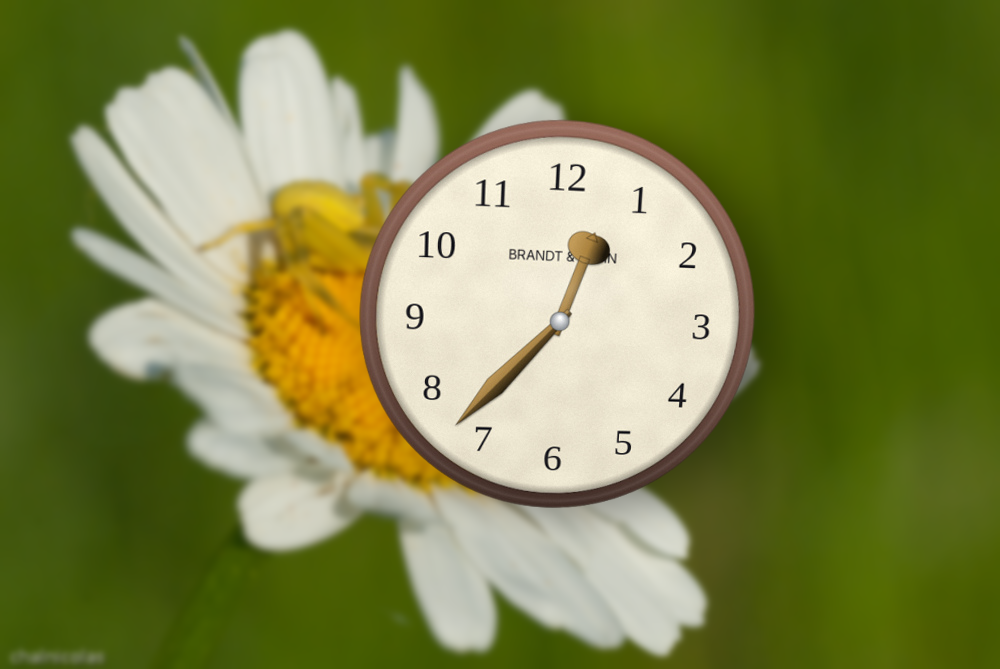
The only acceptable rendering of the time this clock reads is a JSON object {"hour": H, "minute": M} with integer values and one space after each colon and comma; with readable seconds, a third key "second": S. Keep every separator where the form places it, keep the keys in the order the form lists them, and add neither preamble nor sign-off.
{"hour": 12, "minute": 37}
